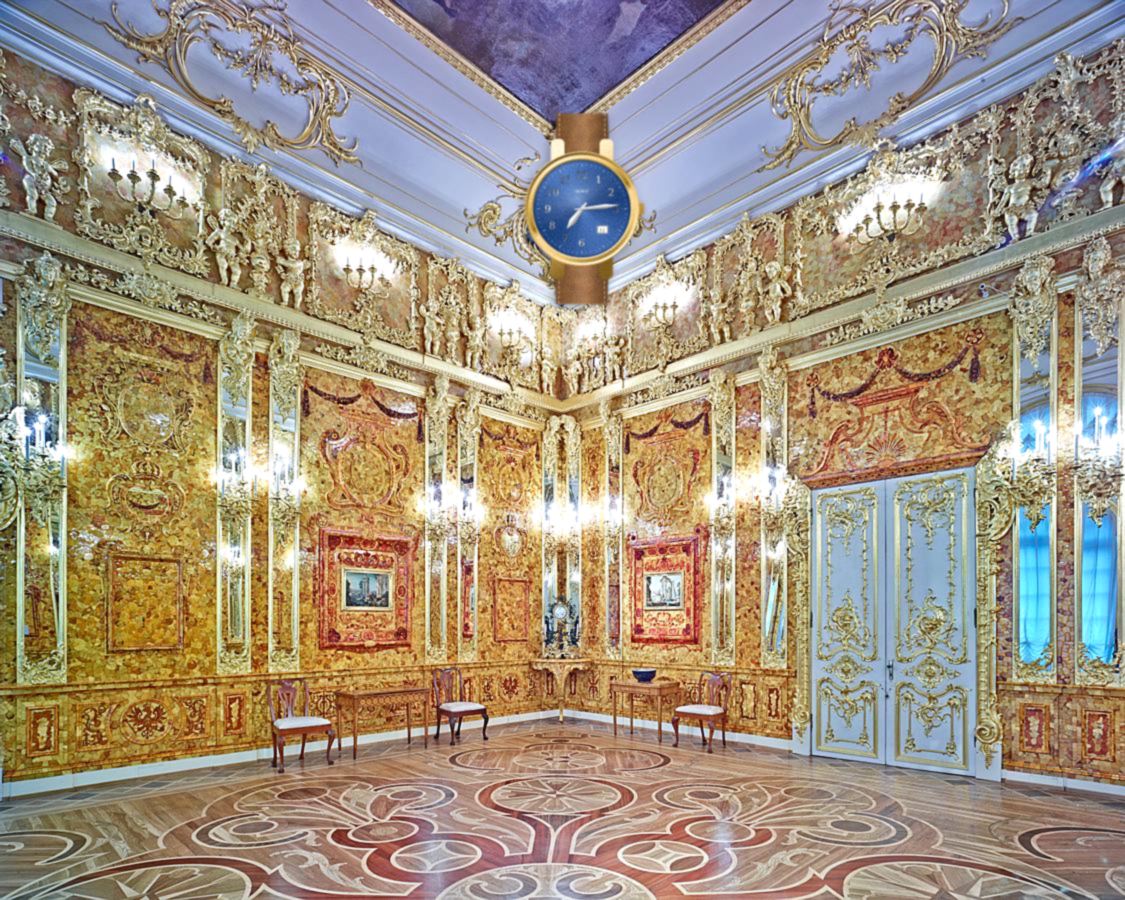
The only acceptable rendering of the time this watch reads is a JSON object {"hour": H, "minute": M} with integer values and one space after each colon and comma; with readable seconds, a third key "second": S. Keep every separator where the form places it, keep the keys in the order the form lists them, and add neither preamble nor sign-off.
{"hour": 7, "minute": 14}
